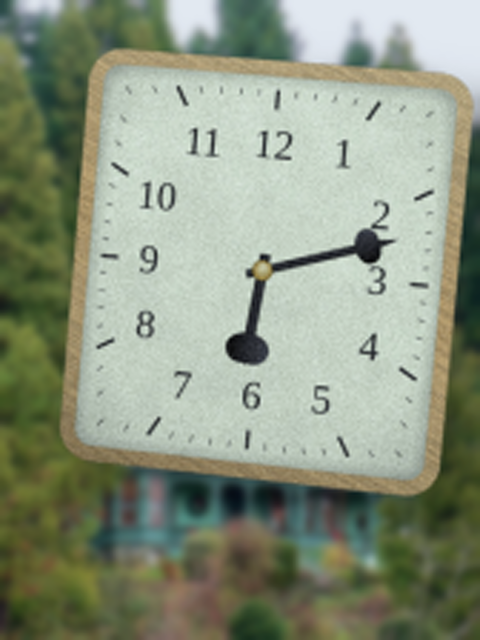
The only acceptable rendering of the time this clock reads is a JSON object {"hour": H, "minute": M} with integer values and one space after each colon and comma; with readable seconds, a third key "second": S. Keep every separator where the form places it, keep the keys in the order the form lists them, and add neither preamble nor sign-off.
{"hour": 6, "minute": 12}
